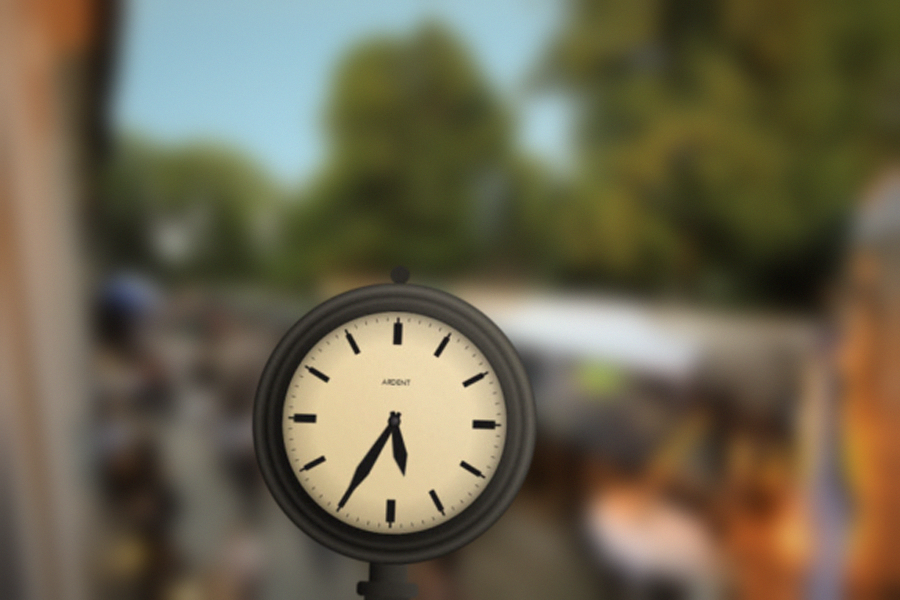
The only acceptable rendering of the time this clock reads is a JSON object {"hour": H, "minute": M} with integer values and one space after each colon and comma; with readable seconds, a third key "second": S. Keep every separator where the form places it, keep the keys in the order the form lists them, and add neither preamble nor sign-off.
{"hour": 5, "minute": 35}
